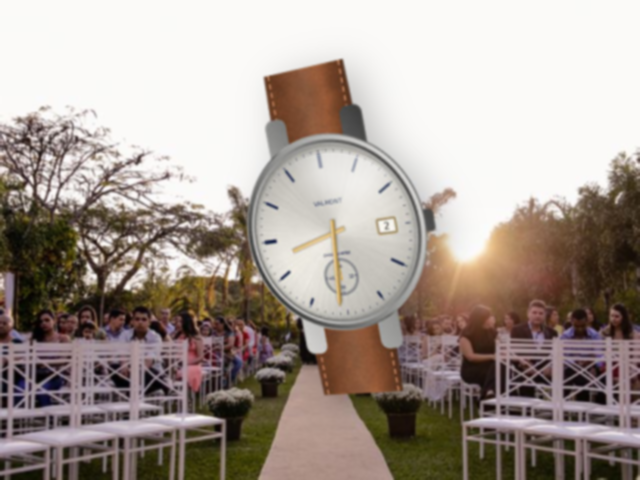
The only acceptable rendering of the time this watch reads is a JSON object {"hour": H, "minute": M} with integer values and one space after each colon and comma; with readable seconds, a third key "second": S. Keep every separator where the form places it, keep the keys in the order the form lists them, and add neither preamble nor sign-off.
{"hour": 8, "minute": 31}
